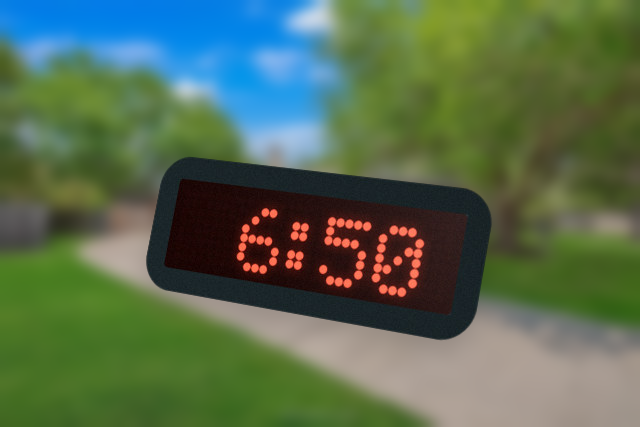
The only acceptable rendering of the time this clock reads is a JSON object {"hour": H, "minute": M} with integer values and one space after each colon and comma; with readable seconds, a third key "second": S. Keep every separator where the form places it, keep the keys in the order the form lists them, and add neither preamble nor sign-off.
{"hour": 6, "minute": 50}
